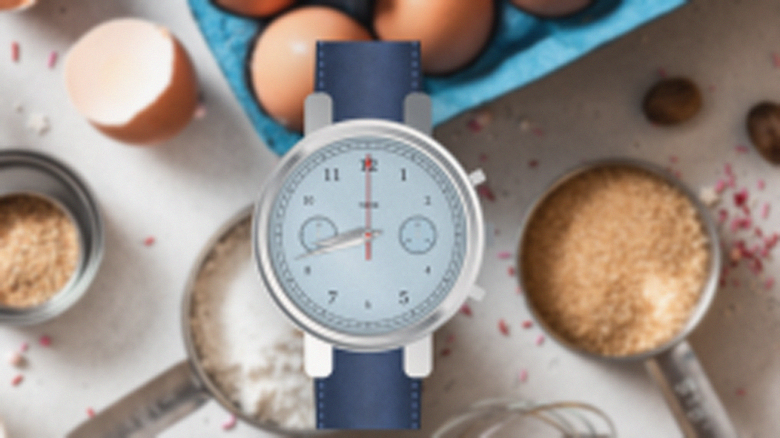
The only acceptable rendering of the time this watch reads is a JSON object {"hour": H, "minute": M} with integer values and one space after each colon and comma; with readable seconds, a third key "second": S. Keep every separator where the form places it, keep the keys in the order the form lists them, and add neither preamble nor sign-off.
{"hour": 8, "minute": 42}
